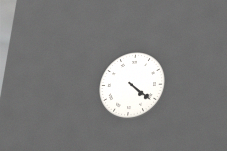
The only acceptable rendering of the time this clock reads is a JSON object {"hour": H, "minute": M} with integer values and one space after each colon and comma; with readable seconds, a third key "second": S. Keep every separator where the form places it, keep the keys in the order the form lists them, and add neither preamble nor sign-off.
{"hour": 4, "minute": 21}
